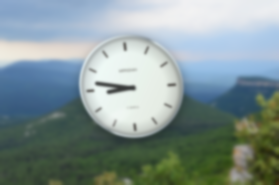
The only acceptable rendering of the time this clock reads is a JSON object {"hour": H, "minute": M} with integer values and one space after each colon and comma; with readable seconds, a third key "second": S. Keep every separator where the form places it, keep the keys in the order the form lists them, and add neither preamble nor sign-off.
{"hour": 8, "minute": 47}
